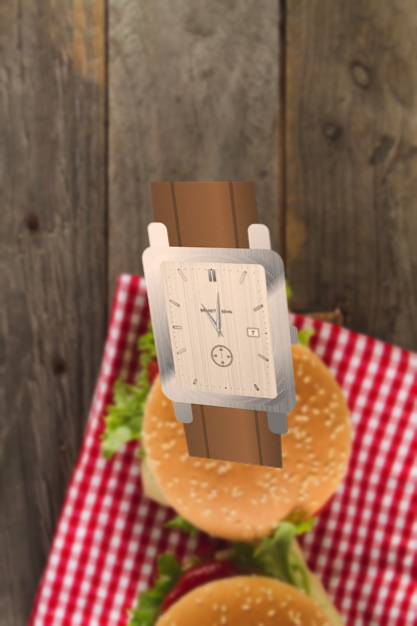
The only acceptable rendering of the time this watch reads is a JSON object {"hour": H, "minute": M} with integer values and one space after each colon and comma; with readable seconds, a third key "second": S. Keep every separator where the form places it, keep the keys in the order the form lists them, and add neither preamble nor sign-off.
{"hour": 11, "minute": 1}
